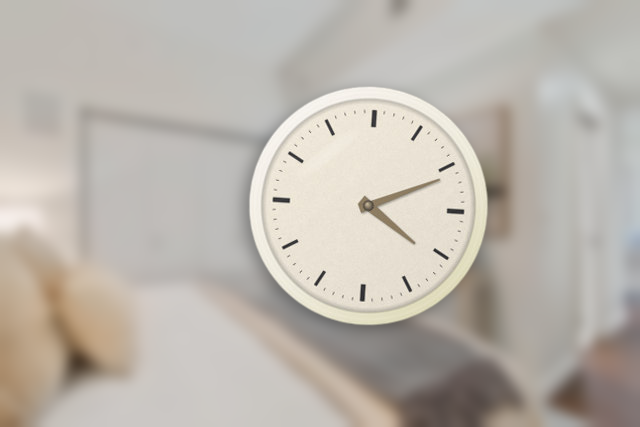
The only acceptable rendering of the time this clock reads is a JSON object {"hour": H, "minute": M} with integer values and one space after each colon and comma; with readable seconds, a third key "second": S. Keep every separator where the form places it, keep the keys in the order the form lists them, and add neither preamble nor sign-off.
{"hour": 4, "minute": 11}
